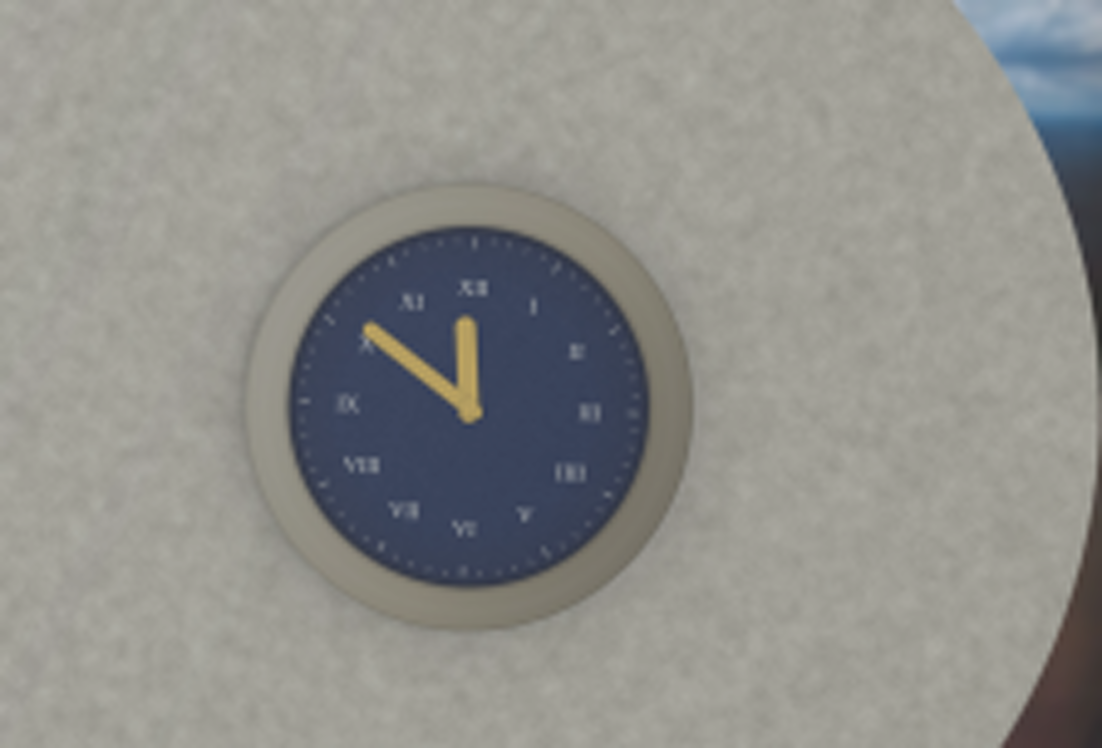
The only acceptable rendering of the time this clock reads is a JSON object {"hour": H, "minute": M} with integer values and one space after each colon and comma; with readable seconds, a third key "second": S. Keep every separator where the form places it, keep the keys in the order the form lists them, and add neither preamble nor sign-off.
{"hour": 11, "minute": 51}
